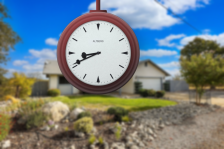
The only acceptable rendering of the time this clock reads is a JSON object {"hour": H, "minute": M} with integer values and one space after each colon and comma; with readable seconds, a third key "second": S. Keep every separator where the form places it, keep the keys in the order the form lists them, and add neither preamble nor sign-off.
{"hour": 8, "minute": 41}
